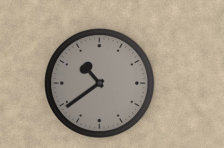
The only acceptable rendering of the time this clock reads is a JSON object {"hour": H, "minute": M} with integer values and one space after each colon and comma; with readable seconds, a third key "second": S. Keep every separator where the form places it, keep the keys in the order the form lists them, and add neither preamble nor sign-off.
{"hour": 10, "minute": 39}
